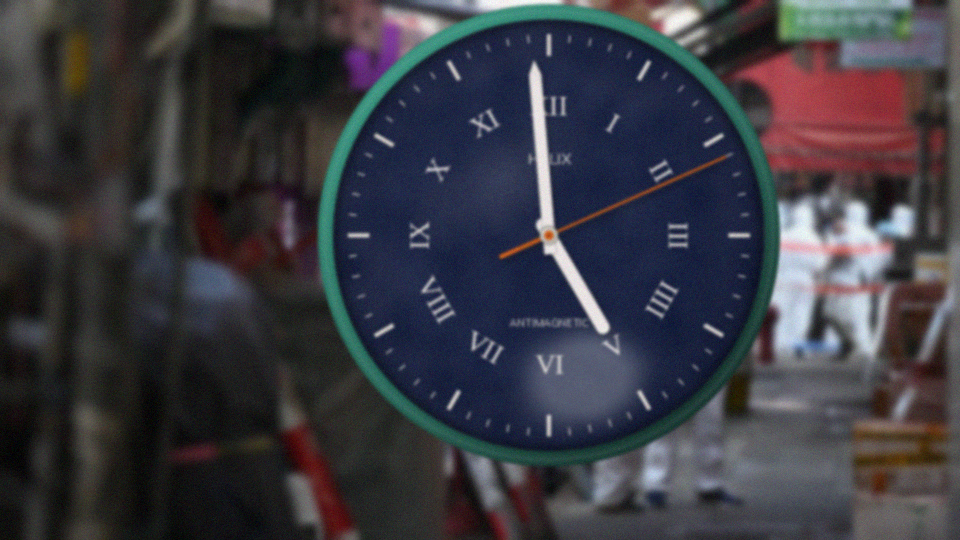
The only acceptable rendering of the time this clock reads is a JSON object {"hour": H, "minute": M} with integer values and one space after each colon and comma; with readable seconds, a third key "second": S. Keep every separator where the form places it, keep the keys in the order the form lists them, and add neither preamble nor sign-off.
{"hour": 4, "minute": 59, "second": 11}
